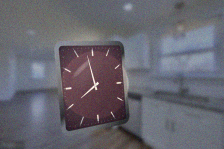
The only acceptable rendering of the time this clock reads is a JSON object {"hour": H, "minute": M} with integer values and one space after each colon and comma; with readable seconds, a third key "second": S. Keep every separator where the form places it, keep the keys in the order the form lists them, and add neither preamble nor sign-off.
{"hour": 7, "minute": 58}
